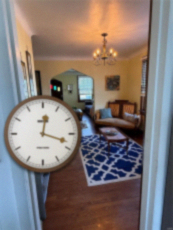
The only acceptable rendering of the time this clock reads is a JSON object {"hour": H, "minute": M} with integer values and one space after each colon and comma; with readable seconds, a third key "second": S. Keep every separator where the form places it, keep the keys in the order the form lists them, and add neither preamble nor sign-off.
{"hour": 12, "minute": 18}
